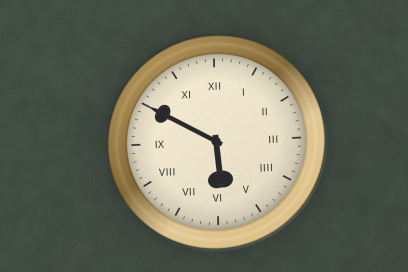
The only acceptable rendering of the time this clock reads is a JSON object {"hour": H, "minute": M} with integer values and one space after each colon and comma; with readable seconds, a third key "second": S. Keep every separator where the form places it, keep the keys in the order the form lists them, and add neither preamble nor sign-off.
{"hour": 5, "minute": 50}
